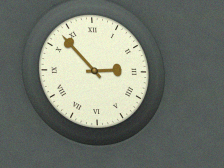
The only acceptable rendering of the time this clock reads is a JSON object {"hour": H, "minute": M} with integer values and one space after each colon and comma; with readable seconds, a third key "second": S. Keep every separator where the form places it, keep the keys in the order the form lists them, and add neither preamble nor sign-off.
{"hour": 2, "minute": 53}
